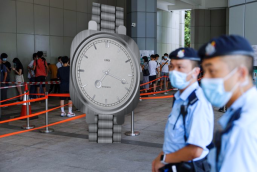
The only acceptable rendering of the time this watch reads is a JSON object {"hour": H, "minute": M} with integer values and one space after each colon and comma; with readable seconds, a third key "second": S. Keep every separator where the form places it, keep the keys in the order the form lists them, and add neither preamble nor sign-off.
{"hour": 7, "minute": 18}
